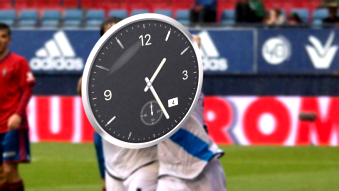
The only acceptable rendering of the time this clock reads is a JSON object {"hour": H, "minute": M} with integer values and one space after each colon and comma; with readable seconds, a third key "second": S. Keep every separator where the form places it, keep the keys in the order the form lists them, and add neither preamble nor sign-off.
{"hour": 1, "minute": 26}
